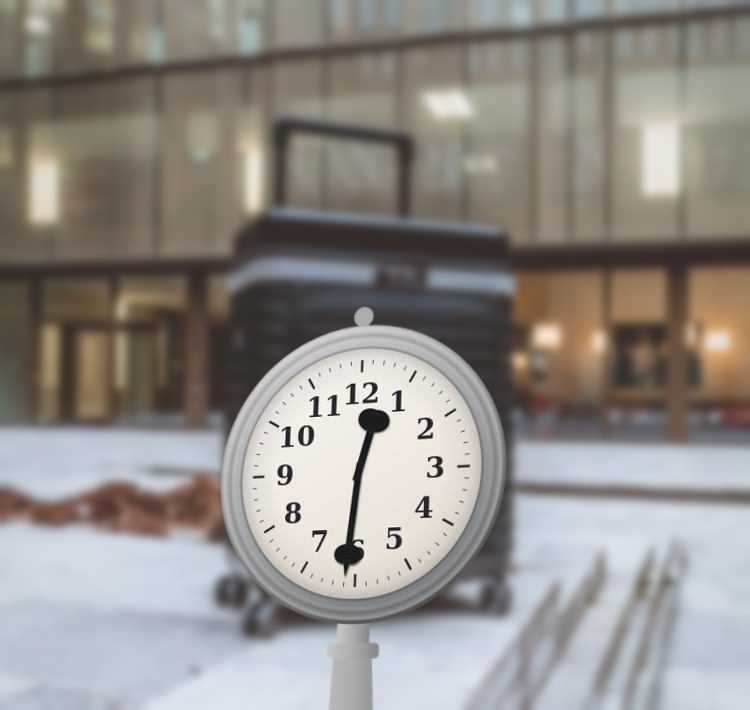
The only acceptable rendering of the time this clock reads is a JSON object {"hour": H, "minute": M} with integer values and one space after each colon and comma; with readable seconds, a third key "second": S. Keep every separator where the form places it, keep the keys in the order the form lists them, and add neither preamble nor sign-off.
{"hour": 12, "minute": 31}
